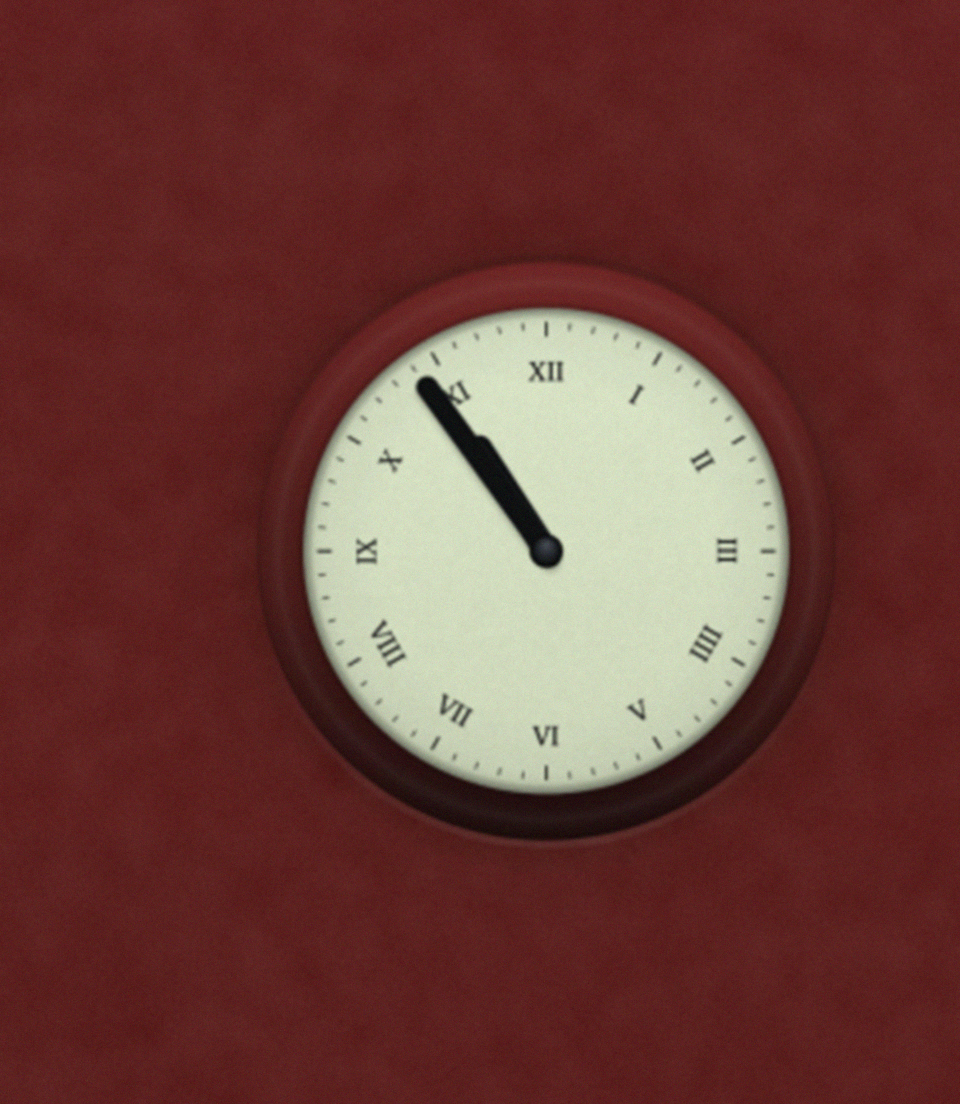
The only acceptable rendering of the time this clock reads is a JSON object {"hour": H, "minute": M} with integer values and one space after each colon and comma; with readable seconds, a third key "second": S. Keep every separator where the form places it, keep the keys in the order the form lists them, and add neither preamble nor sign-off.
{"hour": 10, "minute": 54}
